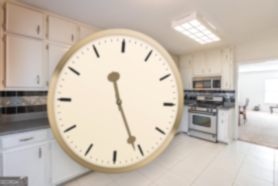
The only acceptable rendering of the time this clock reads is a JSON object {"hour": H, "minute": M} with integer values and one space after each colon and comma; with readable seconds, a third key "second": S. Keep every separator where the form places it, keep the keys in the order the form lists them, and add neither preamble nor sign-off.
{"hour": 11, "minute": 26}
